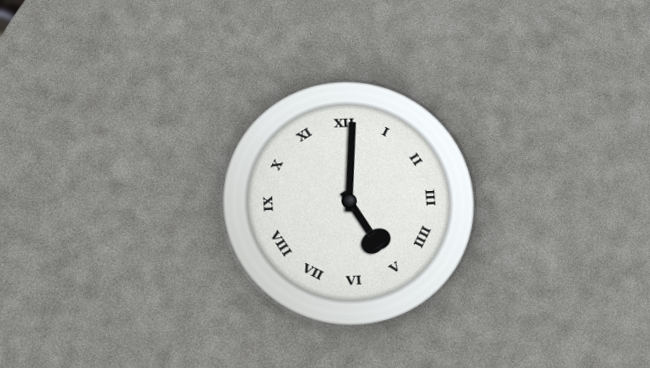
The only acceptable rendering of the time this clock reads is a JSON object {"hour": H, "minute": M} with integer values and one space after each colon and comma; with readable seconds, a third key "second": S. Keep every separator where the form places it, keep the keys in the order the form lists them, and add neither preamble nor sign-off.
{"hour": 5, "minute": 1}
